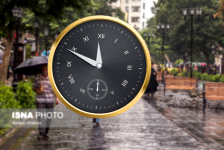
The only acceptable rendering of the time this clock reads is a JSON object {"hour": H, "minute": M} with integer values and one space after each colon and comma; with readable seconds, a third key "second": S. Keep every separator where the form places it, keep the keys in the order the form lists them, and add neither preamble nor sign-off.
{"hour": 11, "minute": 49}
